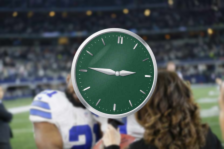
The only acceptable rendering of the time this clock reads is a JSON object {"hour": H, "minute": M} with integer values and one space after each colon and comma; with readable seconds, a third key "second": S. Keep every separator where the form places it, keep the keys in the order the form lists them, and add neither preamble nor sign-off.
{"hour": 2, "minute": 46}
